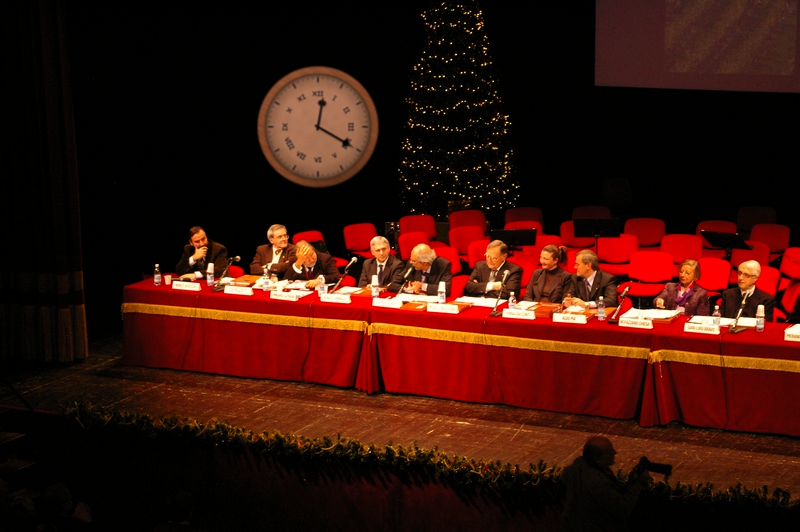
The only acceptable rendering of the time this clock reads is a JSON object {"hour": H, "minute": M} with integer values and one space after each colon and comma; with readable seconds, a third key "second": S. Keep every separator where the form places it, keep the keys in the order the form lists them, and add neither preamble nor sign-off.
{"hour": 12, "minute": 20}
